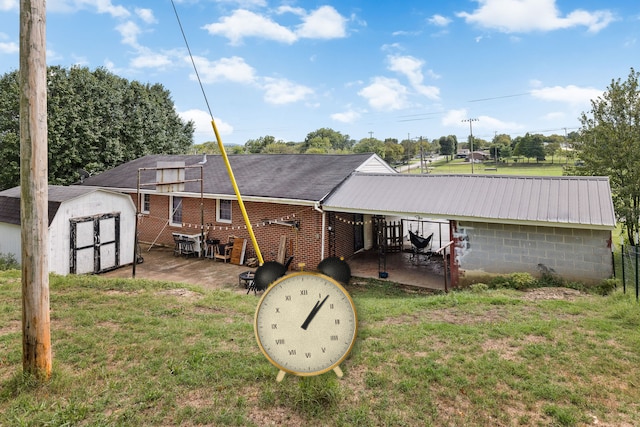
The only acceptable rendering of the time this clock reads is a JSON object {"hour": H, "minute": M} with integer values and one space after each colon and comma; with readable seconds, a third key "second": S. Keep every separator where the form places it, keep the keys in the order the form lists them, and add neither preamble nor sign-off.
{"hour": 1, "minute": 7}
